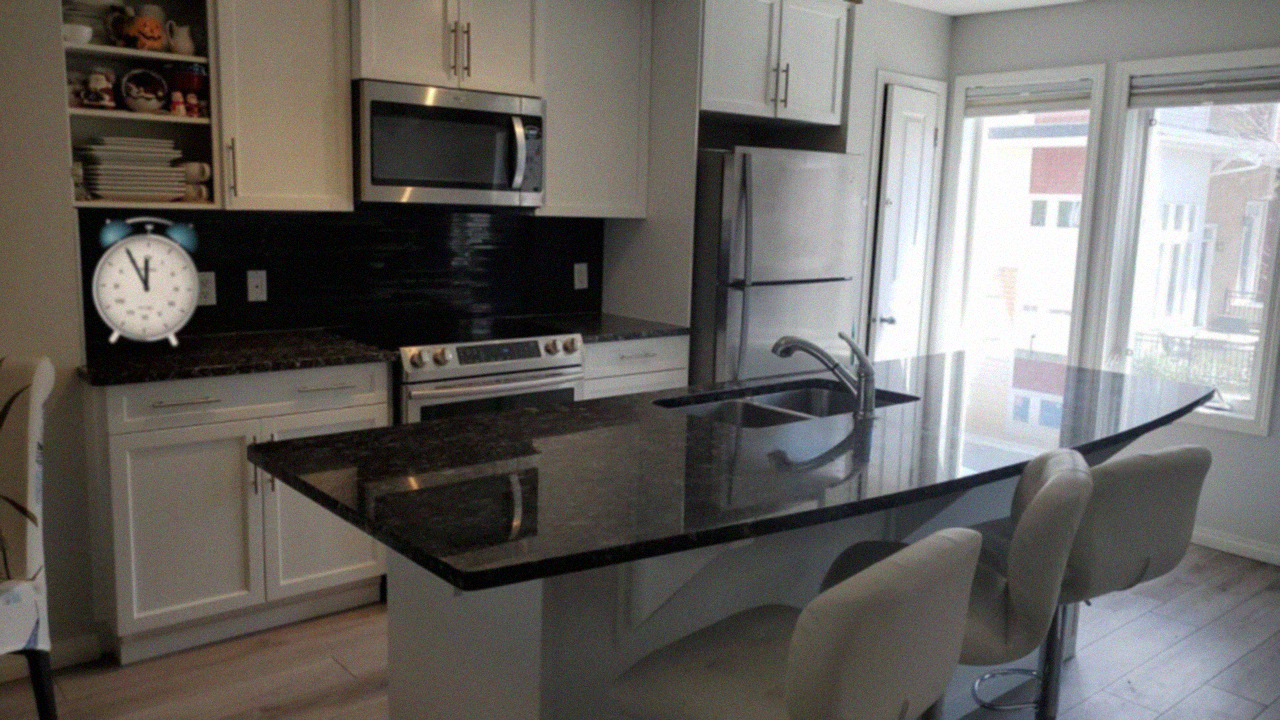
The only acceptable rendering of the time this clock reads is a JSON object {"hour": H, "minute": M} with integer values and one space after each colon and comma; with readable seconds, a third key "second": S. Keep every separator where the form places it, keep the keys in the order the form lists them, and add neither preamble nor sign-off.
{"hour": 11, "minute": 55}
